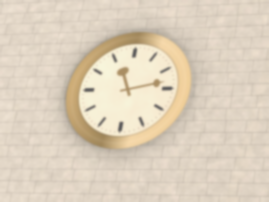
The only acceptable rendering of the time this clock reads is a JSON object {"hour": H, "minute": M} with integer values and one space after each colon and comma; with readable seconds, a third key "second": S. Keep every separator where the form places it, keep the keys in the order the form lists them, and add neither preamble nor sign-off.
{"hour": 11, "minute": 13}
